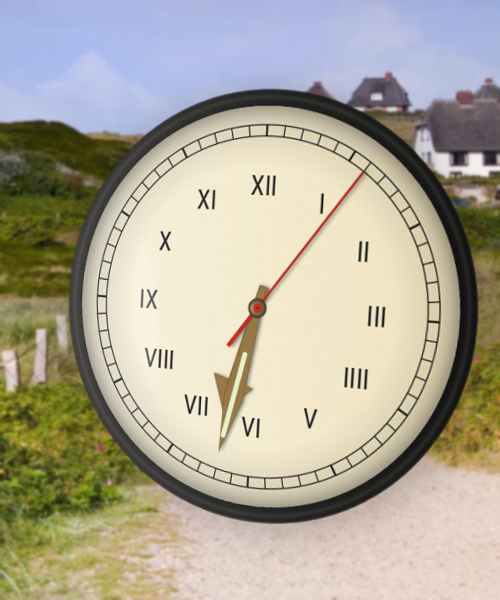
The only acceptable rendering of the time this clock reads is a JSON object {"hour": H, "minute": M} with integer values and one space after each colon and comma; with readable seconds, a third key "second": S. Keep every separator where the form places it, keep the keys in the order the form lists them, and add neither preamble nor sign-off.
{"hour": 6, "minute": 32, "second": 6}
